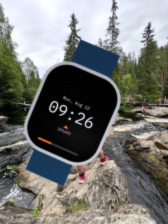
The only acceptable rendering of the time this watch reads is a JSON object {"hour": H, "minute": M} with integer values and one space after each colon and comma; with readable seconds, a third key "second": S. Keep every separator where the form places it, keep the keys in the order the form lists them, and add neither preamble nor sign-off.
{"hour": 9, "minute": 26}
